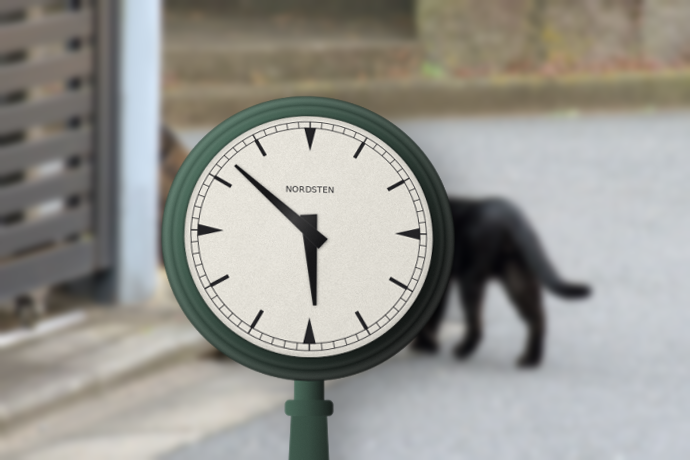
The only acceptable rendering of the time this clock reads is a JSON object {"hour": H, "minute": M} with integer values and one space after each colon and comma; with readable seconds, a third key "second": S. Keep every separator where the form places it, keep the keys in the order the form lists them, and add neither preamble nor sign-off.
{"hour": 5, "minute": 52}
